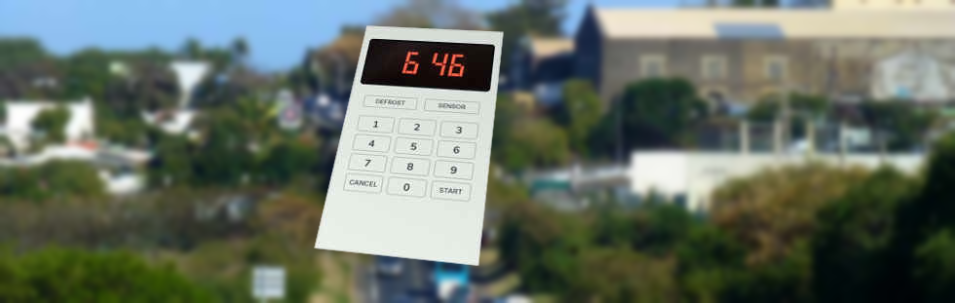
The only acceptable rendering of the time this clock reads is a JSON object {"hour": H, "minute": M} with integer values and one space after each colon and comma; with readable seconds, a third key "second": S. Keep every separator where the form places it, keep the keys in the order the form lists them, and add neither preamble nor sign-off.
{"hour": 6, "minute": 46}
